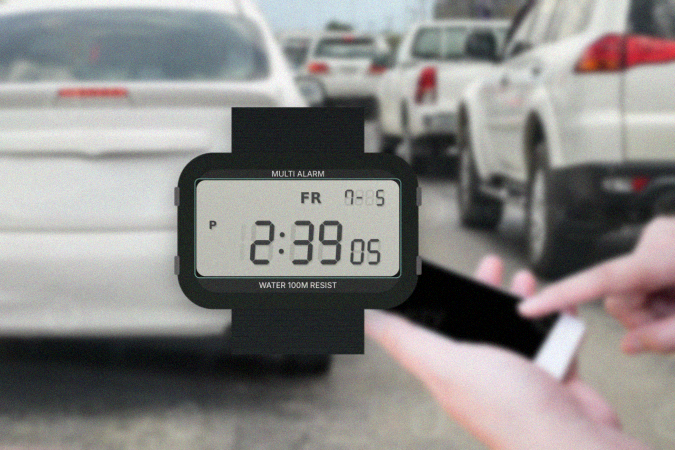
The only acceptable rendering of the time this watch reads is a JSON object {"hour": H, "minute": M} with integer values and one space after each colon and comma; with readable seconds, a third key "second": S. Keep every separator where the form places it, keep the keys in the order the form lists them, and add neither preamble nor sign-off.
{"hour": 2, "minute": 39, "second": 5}
